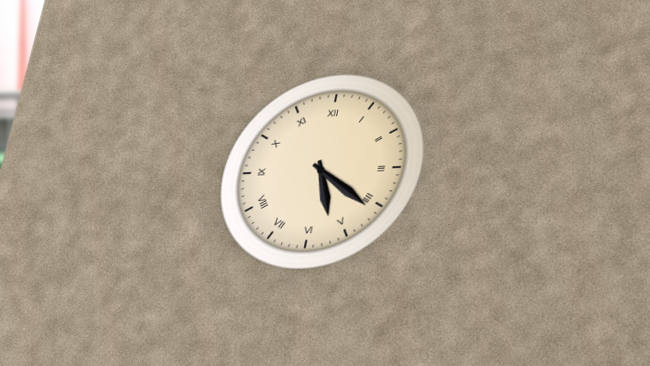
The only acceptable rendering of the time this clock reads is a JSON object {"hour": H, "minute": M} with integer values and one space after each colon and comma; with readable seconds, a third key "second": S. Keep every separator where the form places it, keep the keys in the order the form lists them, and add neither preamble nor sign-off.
{"hour": 5, "minute": 21}
